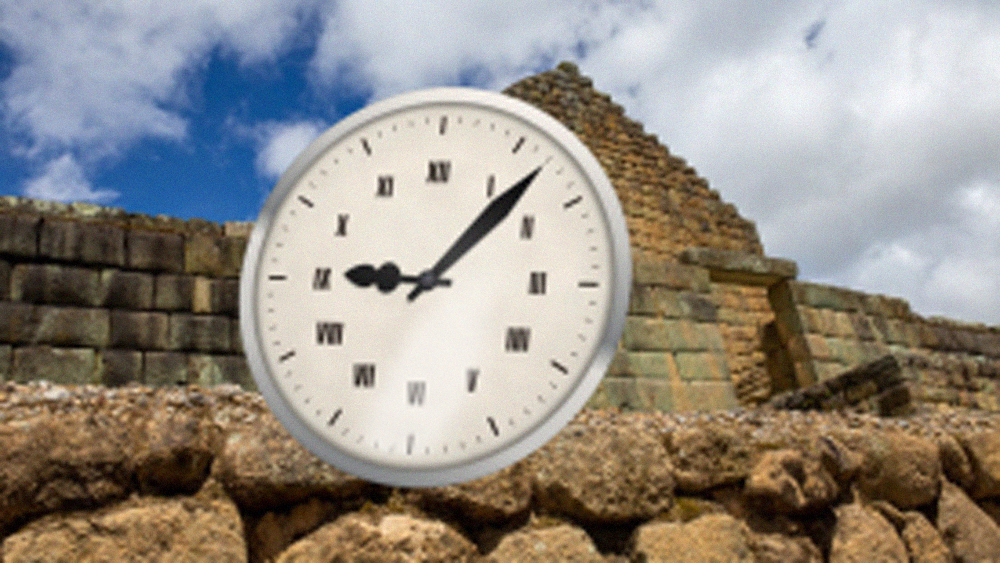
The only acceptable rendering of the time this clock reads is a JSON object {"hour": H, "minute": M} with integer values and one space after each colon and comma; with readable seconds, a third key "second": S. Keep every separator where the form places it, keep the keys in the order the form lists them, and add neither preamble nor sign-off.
{"hour": 9, "minute": 7}
